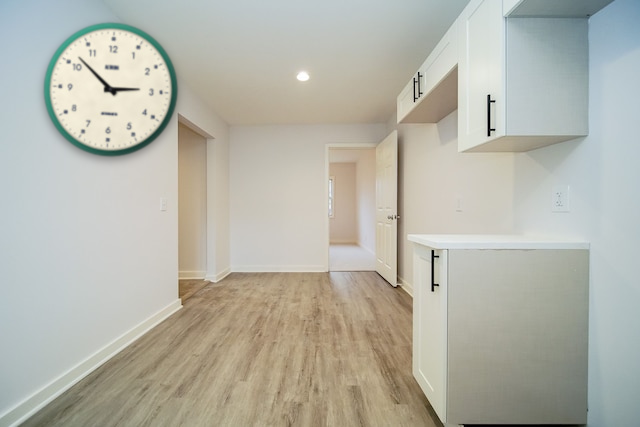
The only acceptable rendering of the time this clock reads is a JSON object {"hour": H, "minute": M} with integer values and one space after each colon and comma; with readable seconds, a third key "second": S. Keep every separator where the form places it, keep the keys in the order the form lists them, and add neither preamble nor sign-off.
{"hour": 2, "minute": 52}
